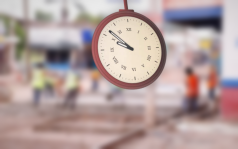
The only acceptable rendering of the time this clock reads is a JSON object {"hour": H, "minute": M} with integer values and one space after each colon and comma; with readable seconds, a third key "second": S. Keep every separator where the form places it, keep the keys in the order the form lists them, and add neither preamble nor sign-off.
{"hour": 9, "minute": 52}
